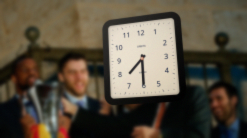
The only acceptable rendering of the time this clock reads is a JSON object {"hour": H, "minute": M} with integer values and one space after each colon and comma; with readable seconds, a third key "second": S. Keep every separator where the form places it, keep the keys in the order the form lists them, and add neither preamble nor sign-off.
{"hour": 7, "minute": 30}
